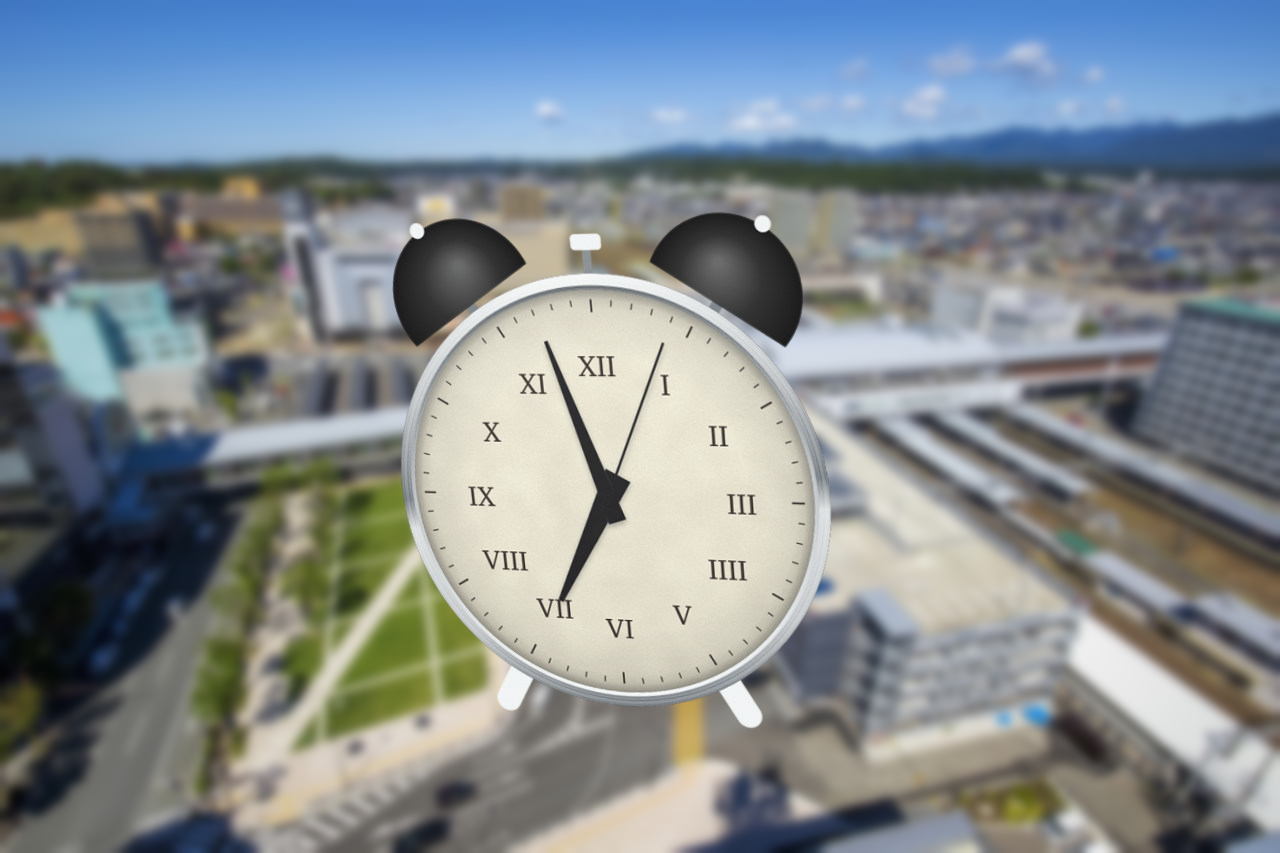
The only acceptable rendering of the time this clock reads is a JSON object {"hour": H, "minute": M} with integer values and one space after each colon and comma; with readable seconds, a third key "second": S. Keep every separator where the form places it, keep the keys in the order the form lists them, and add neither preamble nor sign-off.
{"hour": 6, "minute": 57, "second": 4}
